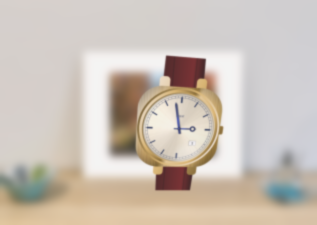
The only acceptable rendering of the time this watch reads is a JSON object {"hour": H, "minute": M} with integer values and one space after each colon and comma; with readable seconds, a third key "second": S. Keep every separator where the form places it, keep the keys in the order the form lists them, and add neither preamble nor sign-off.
{"hour": 2, "minute": 58}
